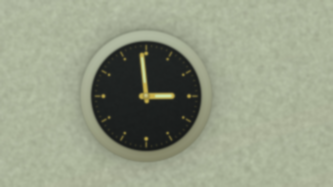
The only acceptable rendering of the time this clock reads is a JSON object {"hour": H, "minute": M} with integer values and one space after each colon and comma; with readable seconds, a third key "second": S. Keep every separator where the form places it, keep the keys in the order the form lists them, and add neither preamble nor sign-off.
{"hour": 2, "minute": 59}
